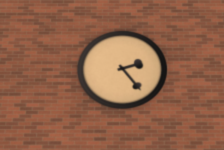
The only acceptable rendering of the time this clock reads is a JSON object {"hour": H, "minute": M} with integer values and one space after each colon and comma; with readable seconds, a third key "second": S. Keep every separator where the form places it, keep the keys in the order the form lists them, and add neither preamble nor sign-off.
{"hour": 2, "minute": 24}
